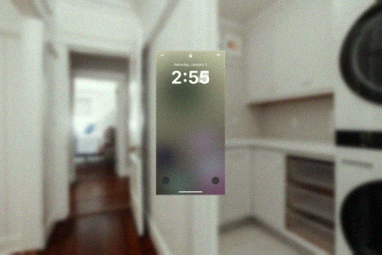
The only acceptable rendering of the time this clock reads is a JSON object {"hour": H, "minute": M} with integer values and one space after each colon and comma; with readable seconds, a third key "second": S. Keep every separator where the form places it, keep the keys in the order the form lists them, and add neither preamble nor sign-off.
{"hour": 2, "minute": 55}
